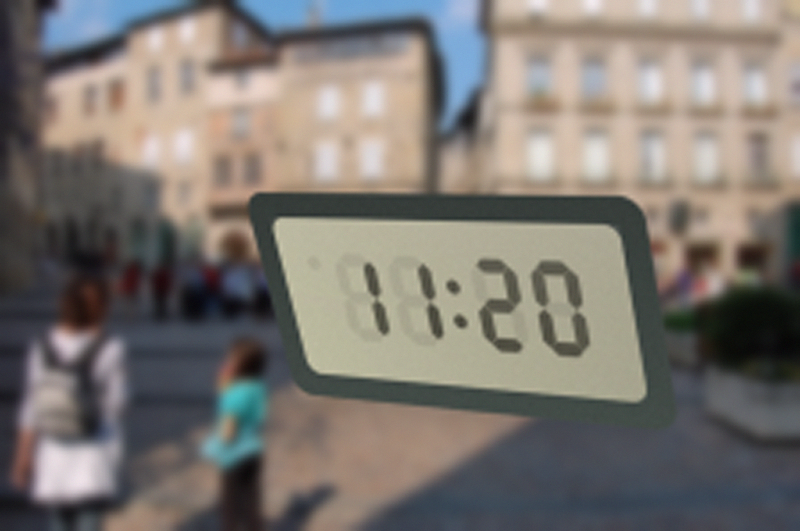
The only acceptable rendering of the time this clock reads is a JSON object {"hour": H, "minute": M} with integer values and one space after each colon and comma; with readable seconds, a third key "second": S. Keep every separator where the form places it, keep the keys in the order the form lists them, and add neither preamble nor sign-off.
{"hour": 11, "minute": 20}
